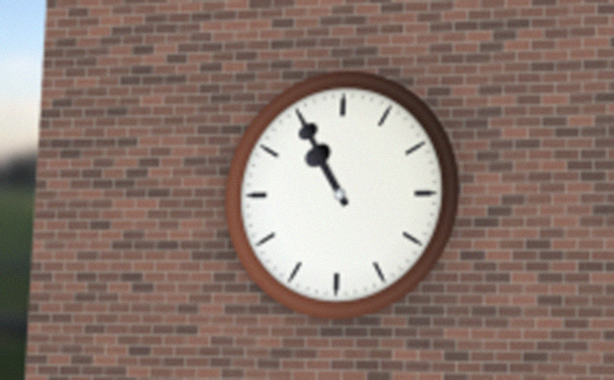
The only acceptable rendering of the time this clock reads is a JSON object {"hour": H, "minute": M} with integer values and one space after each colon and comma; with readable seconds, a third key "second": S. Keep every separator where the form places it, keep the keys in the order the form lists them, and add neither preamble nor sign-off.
{"hour": 10, "minute": 55}
